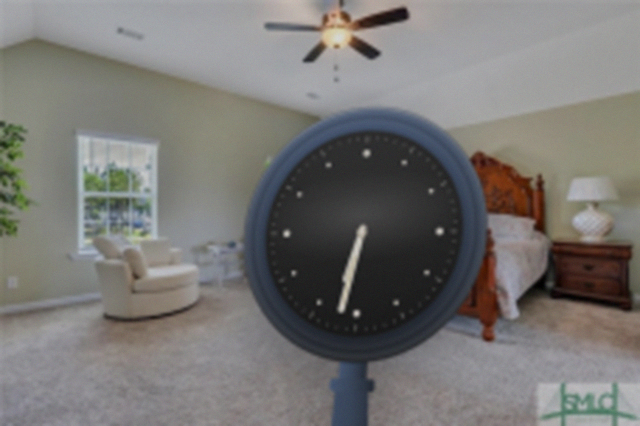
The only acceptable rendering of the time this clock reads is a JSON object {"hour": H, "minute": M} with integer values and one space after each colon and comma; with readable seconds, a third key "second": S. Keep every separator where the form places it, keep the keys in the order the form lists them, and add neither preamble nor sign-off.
{"hour": 6, "minute": 32}
